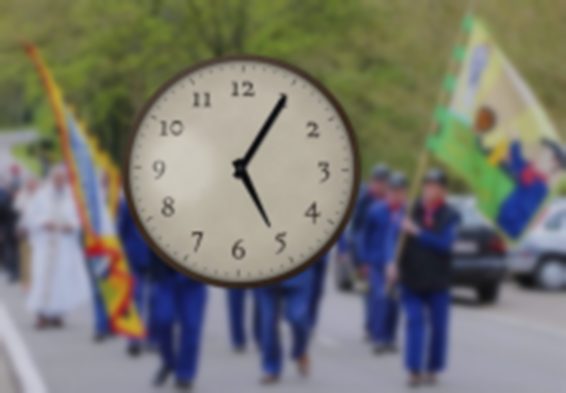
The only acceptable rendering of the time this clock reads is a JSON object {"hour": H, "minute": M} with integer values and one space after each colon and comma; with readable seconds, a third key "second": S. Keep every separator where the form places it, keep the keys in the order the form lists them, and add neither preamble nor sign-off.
{"hour": 5, "minute": 5}
